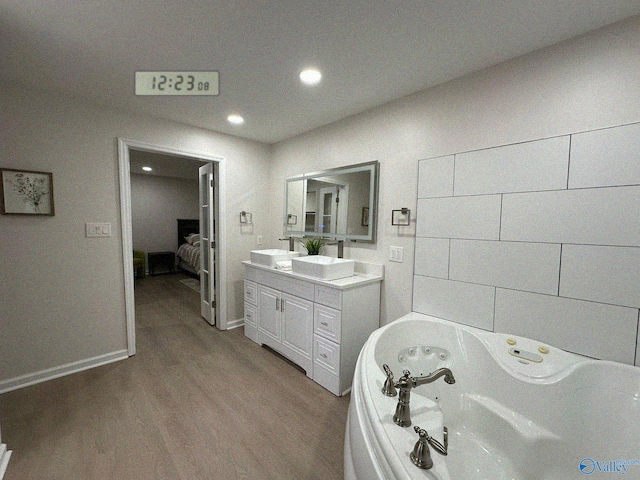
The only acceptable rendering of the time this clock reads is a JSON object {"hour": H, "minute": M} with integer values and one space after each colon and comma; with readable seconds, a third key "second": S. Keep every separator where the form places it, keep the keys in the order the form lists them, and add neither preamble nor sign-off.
{"hour": 12, "minute": 23}
